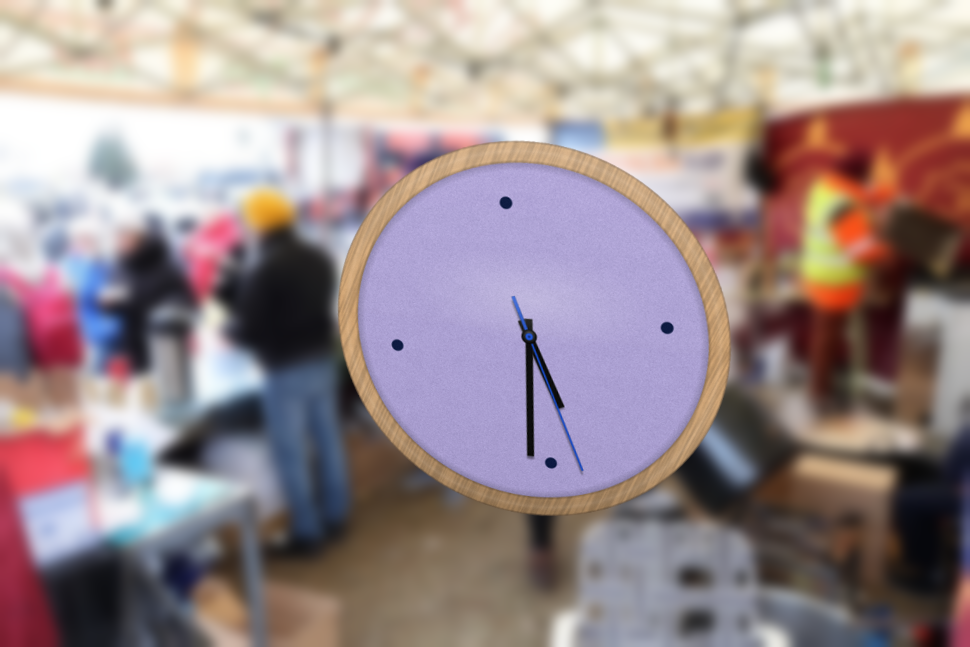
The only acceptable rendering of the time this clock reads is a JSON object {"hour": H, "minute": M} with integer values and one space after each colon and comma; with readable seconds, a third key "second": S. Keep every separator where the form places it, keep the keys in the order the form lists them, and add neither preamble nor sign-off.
{"hour": 5, "minute": 31, "second": 28}
